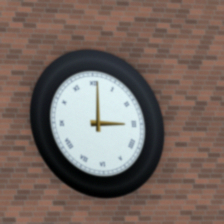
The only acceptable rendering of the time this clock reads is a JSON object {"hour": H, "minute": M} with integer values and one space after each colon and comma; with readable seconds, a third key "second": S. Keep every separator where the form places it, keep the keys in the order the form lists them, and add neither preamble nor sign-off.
{"hour": 3, "minute": 1}
